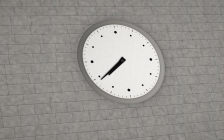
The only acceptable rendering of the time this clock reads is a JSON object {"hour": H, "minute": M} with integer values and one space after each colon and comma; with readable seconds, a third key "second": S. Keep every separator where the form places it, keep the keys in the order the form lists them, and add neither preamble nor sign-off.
{"hour": 7, "minute": 39}
